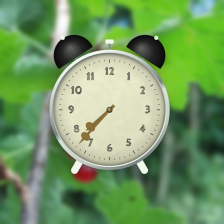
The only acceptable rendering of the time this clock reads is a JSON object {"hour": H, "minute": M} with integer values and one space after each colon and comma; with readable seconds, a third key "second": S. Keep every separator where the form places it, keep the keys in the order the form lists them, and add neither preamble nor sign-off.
{"hour": 7, "minute": 37}
